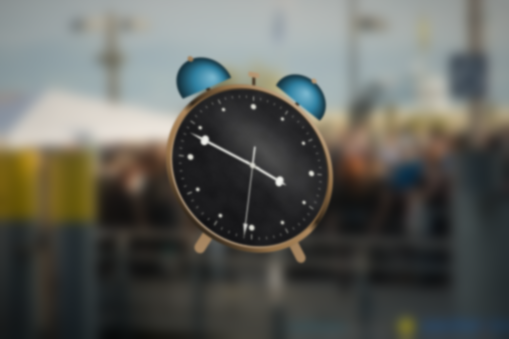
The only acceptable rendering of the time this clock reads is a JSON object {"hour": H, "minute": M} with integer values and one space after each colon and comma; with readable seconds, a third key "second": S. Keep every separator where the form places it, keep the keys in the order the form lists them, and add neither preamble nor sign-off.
{"hour": 3, "minute": 48, "second": 31}
